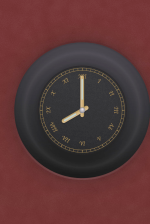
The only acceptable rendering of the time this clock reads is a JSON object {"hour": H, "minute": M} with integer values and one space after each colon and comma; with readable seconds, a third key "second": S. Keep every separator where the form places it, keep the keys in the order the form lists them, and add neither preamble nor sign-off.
{"hour": 8, "minute": 0}
